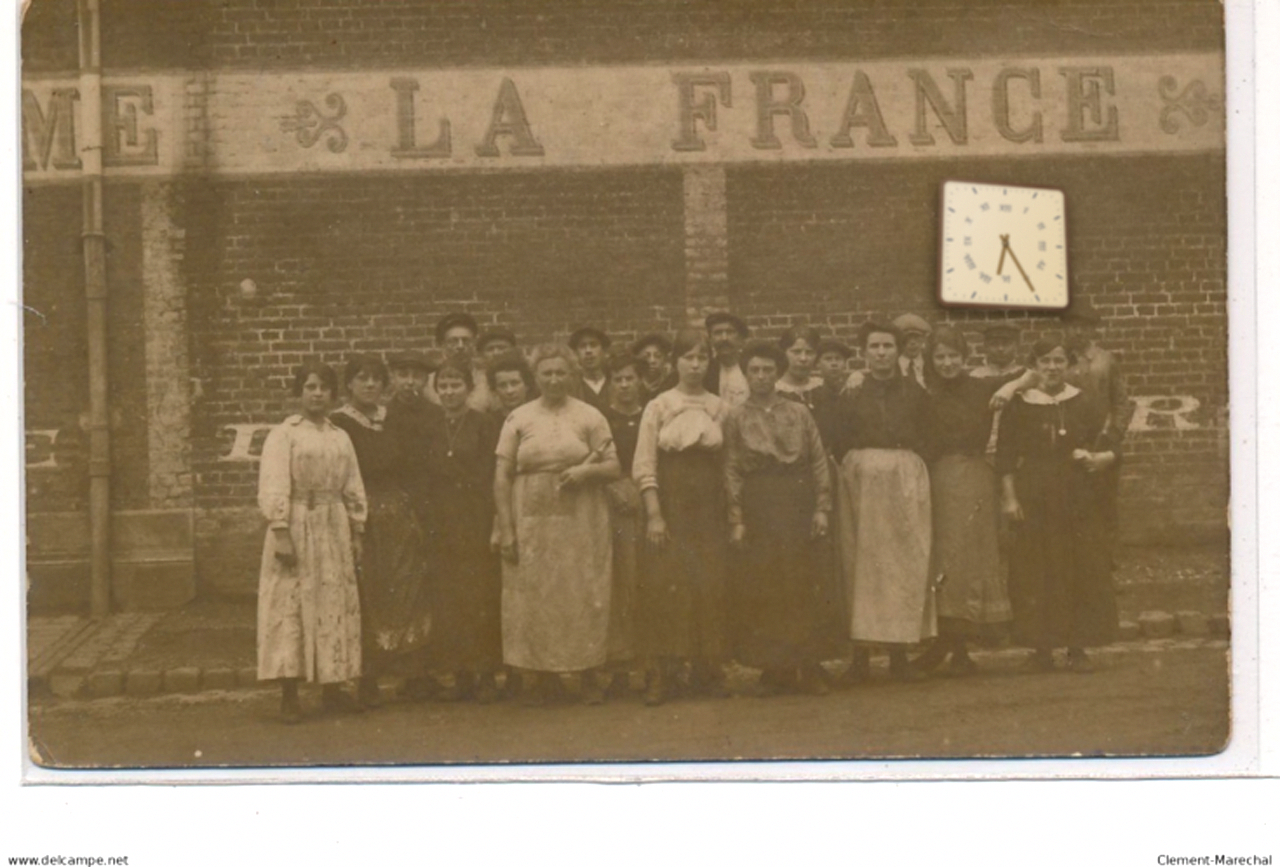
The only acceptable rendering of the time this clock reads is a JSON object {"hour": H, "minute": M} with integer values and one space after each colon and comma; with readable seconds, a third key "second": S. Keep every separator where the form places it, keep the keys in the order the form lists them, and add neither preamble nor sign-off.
{"hour": 6, "minute": 25}
